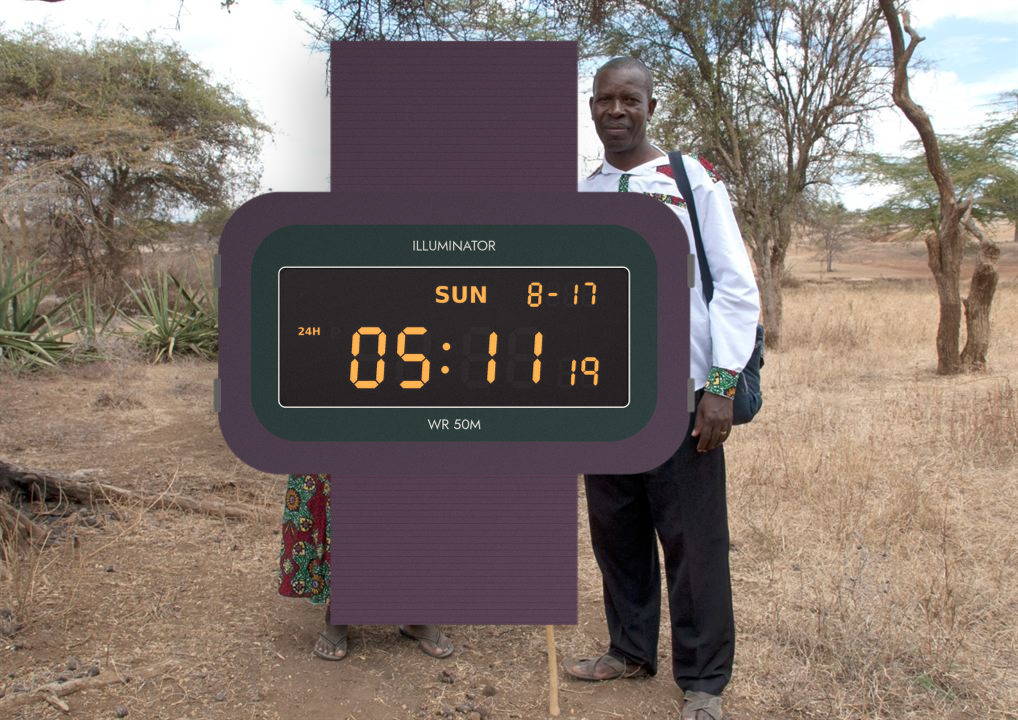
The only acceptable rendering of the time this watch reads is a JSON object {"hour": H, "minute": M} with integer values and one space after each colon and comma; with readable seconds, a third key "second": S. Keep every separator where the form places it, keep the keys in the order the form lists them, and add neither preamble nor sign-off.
{"hour": 5, "minute": 11, "second": 19}
